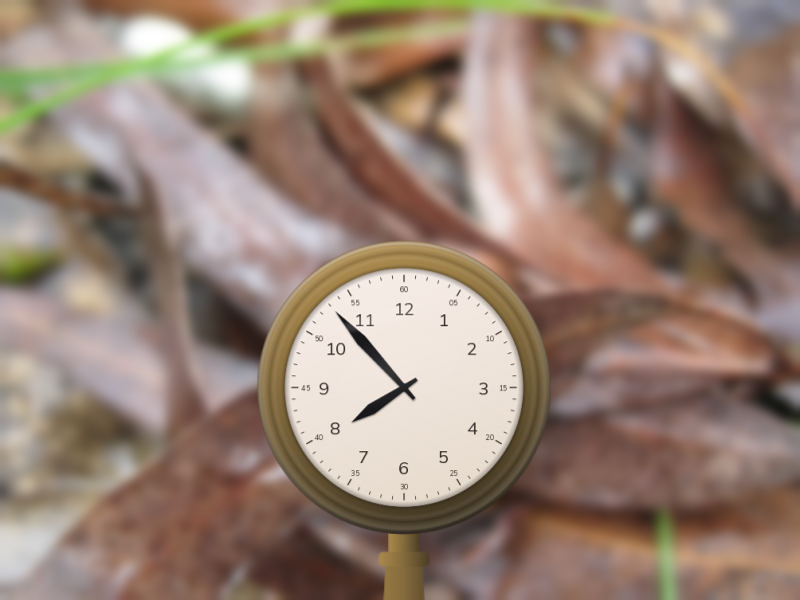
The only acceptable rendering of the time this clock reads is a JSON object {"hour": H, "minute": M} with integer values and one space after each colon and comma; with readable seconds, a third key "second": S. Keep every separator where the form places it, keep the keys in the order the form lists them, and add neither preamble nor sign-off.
{"hour": 7, "minute": 53}
